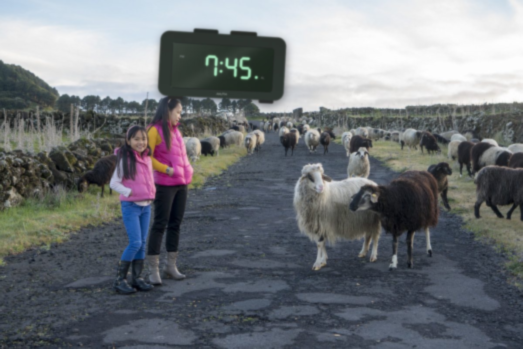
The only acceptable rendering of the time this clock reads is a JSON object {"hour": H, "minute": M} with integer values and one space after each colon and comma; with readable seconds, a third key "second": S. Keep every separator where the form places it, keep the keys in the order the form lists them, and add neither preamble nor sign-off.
{"hour": 7, "minute": 45}
